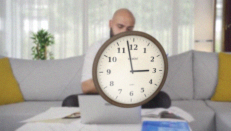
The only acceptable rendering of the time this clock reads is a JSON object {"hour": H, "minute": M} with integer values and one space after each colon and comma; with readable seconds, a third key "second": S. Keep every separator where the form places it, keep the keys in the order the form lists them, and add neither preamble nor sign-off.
{"hour": 2, "minute": 58}
